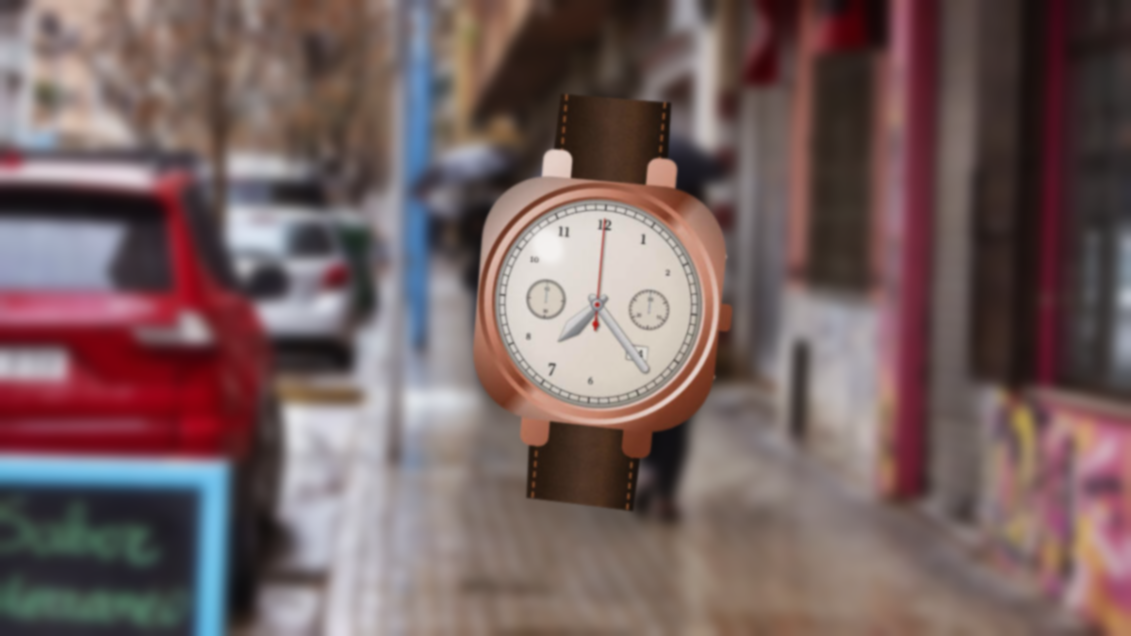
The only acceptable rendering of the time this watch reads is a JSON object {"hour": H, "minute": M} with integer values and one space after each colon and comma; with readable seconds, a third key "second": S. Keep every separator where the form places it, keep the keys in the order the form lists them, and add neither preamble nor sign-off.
{"hour": 7, "minute": 23}
